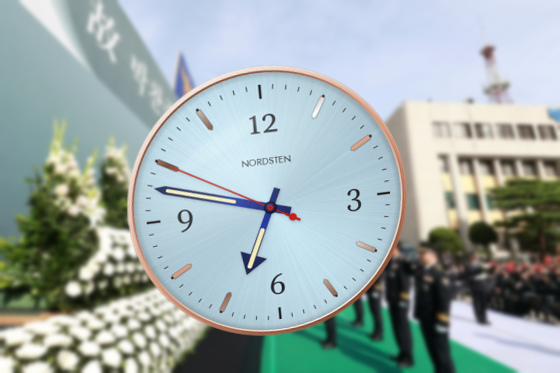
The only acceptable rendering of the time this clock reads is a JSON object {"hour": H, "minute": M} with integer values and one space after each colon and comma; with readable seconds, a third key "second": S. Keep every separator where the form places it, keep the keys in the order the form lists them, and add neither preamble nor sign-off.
{"hour": 6, "minute": 47, "second": 50}
